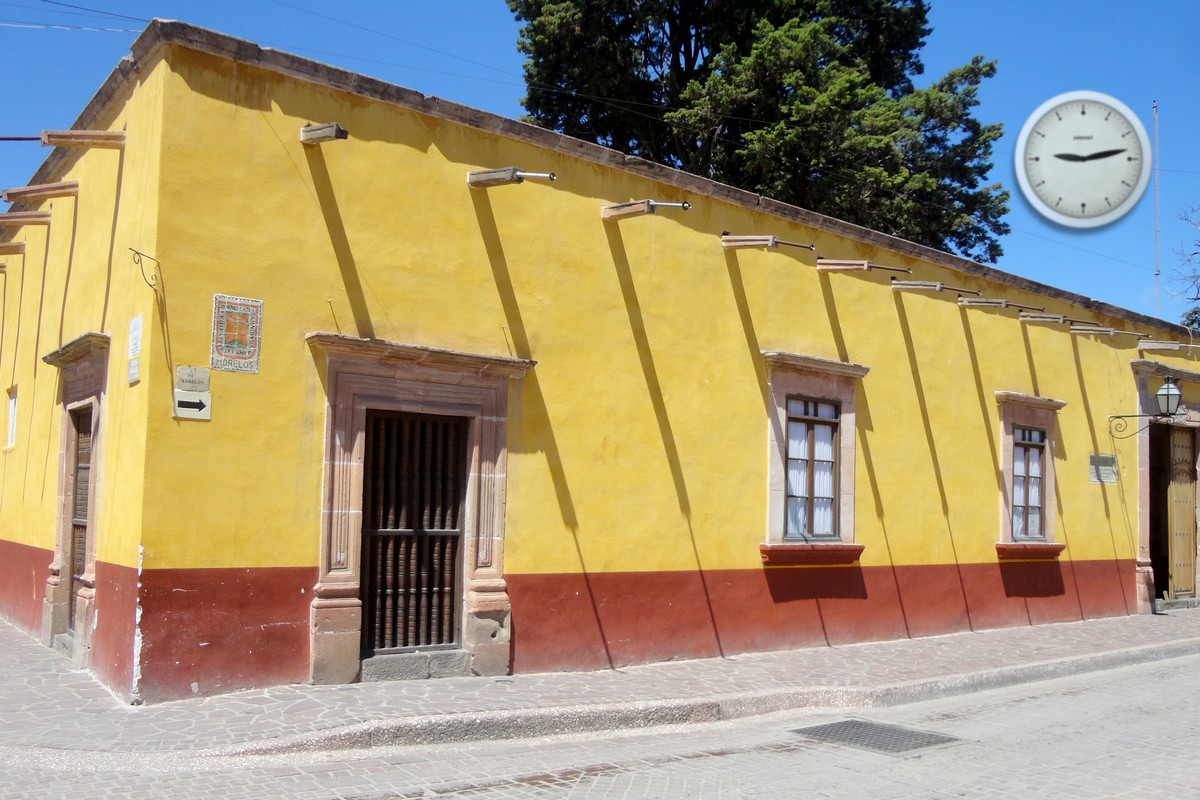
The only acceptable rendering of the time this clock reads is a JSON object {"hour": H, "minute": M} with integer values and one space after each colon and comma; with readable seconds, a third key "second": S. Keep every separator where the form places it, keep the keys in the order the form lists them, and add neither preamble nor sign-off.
{"hour": 9, "minute": 13}
